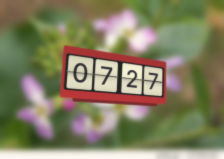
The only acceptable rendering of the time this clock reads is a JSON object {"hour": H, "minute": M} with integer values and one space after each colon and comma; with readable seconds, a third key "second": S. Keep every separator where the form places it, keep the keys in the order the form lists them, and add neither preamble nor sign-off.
{"hour": 7, "minute": 27}
